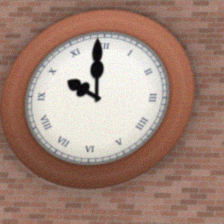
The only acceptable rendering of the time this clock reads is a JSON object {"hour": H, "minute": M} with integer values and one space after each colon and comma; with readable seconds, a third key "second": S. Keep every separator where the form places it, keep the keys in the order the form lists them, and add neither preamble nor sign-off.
{"hour": 9, "minute": 59}
